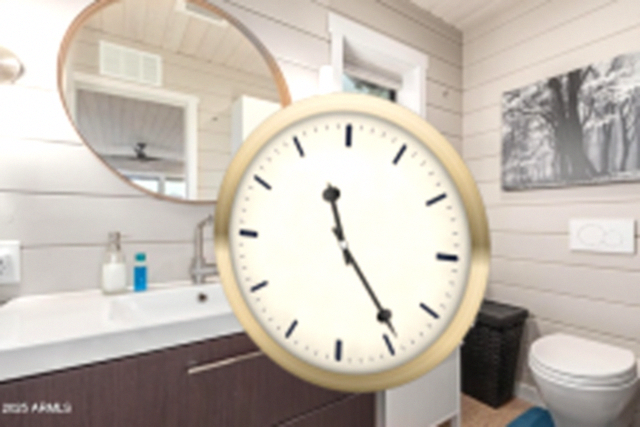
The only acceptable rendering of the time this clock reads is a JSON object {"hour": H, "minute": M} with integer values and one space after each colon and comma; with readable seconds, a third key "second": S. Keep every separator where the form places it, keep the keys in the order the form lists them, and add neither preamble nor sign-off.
{"hour": 11, "minute": 24}
